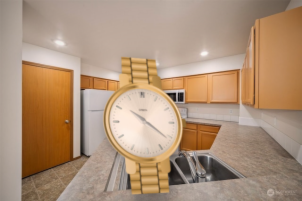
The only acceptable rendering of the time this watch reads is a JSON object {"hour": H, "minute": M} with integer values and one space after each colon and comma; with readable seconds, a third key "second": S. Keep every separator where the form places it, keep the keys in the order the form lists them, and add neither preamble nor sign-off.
{"hour": 10, "minute": 21}
